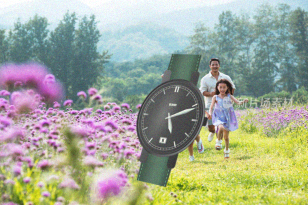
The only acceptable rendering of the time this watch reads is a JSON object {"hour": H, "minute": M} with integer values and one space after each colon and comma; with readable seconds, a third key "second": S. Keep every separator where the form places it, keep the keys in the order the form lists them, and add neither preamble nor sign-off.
{"hour": 5, "minute": 11}
